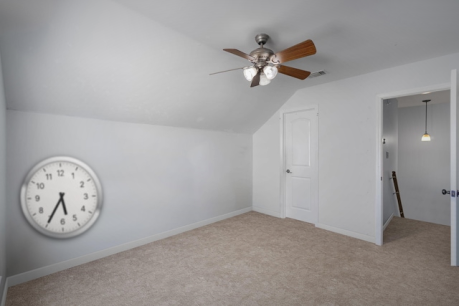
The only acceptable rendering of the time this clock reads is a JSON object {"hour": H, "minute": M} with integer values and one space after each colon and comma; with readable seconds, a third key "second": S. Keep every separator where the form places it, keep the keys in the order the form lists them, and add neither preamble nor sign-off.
{"hour": 5, "minute": 35}
